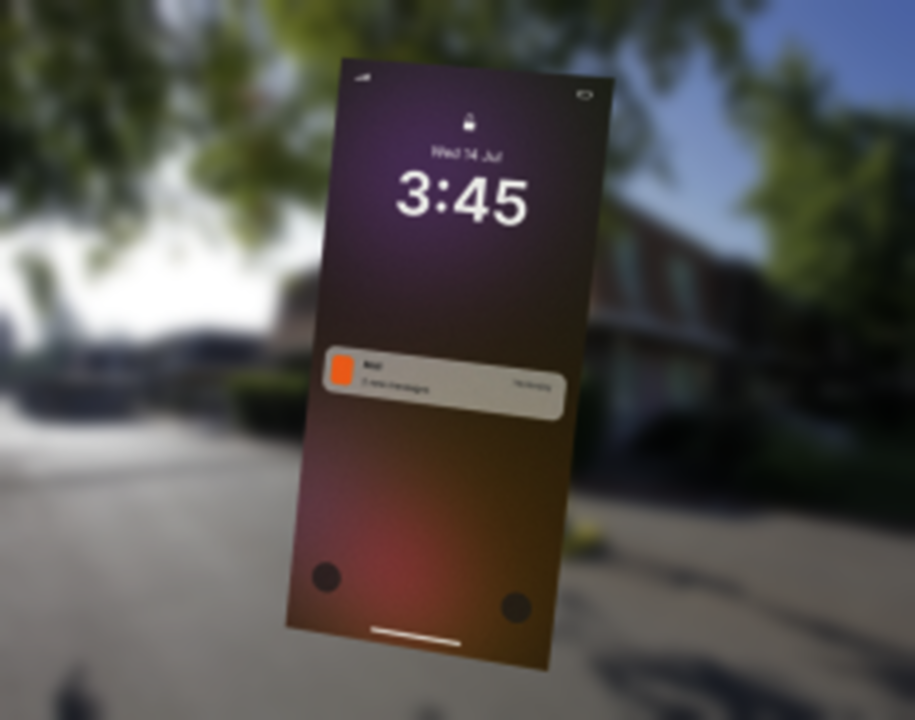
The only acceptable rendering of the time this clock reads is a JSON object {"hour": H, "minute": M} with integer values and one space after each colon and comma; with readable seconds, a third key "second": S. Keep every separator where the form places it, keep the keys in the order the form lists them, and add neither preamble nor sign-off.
{"hour": 3, "minute": 45}
